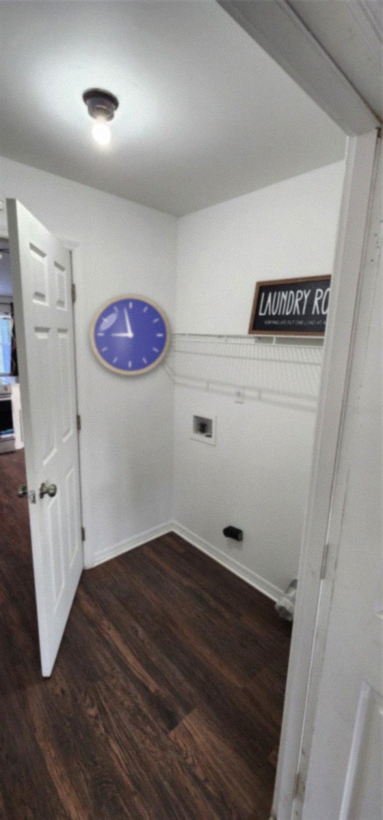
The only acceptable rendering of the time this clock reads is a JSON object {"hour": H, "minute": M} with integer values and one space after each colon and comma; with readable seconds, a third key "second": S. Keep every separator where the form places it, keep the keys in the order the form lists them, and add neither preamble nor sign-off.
{"hour": 8, "minute": 58}
